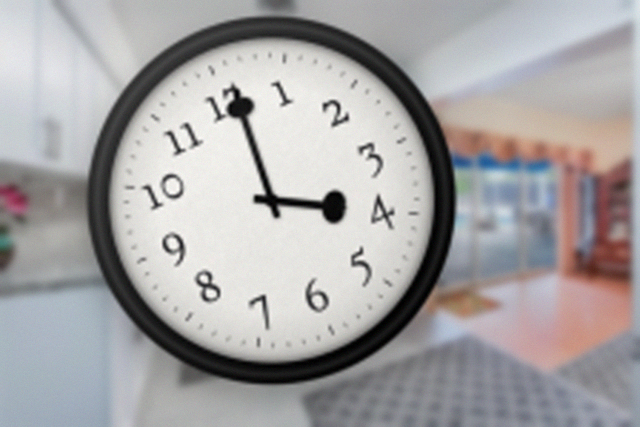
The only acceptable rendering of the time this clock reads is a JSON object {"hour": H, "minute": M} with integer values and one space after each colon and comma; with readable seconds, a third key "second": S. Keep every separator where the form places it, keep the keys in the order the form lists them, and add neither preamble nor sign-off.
{"hour": 4, "minute": 1}
